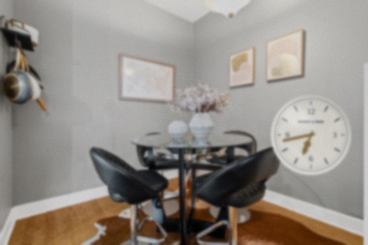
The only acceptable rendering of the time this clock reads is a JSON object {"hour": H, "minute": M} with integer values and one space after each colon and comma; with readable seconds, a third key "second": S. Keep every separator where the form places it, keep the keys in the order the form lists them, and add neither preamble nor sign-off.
{"hour": 6, "minute": 43}
